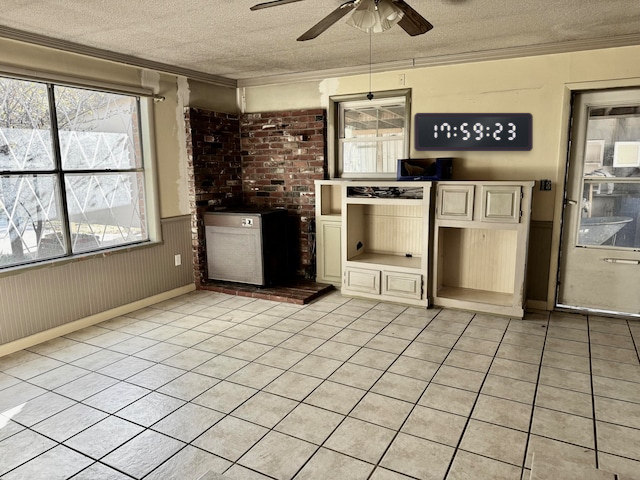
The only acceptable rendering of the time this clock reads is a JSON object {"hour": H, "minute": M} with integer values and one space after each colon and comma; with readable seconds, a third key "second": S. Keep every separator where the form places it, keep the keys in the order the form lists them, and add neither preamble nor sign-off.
{"hour": 17, "minute": 59, "second": 23}
